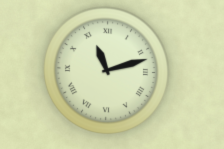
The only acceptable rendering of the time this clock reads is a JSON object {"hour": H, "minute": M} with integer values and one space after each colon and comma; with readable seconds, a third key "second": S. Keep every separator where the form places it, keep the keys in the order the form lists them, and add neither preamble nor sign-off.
{"hour": 11, "minute": 12}
